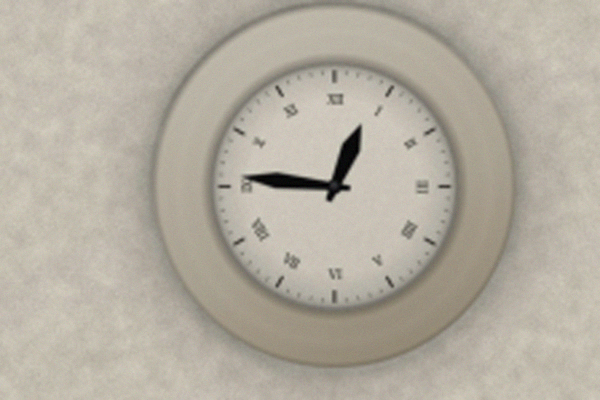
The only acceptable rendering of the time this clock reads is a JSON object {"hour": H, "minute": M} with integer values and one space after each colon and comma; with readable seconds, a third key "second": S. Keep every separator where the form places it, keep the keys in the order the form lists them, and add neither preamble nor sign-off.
{"hour": 12, "minute": 46}
